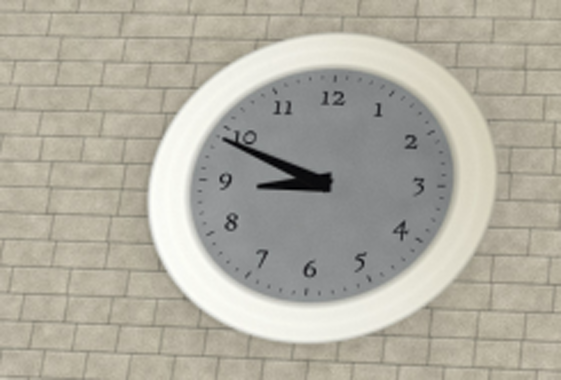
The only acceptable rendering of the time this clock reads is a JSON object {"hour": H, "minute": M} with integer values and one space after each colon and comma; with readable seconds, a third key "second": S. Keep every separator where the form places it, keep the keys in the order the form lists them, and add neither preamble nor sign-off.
{"hour": 8, "minute": 49}
